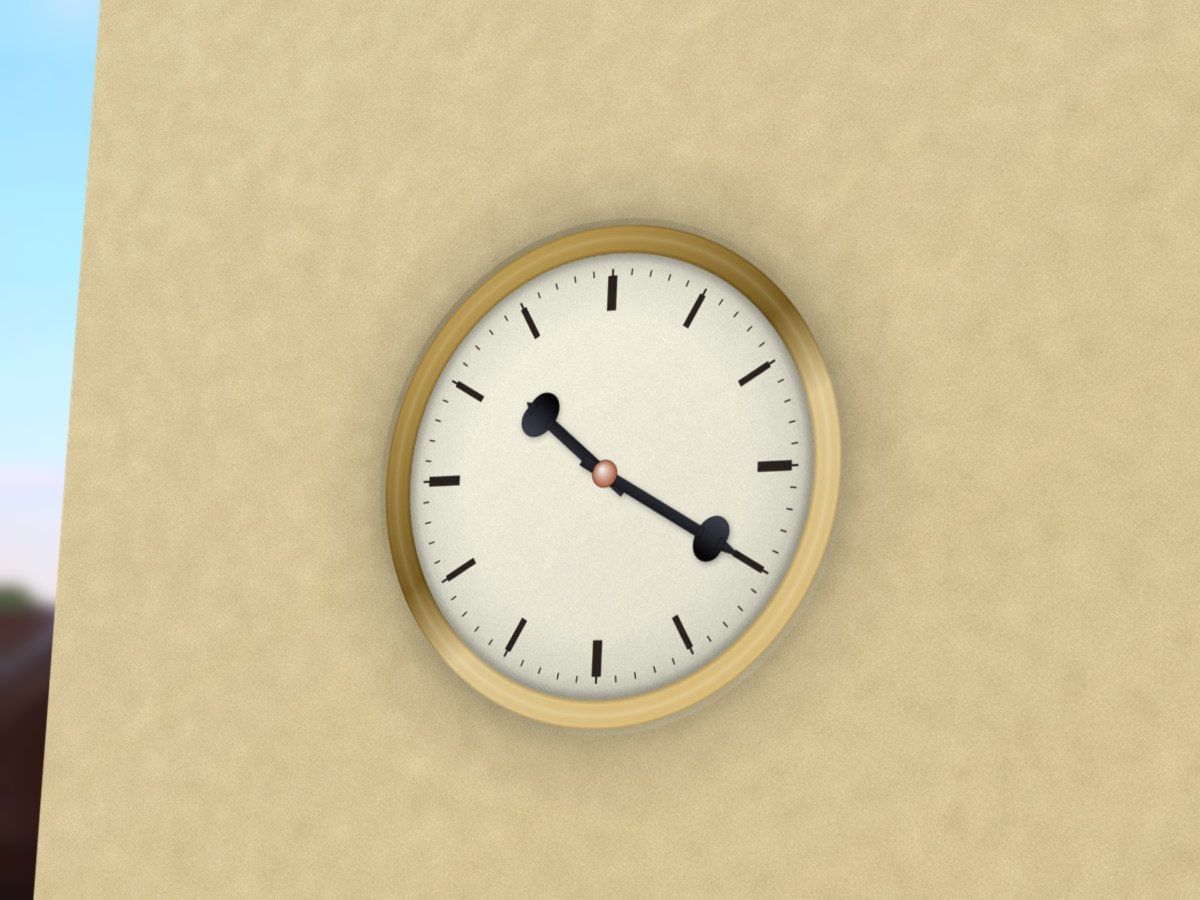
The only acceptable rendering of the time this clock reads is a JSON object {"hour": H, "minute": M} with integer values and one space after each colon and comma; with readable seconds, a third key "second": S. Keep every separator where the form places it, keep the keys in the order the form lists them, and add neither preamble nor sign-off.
{"hour": 10, "minute": 20}
